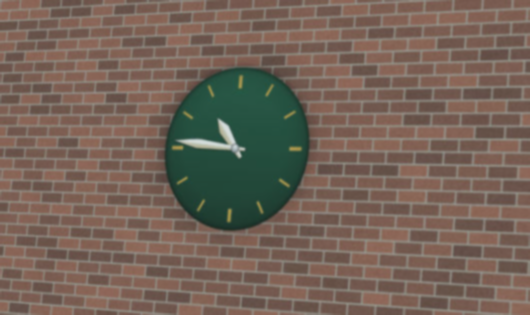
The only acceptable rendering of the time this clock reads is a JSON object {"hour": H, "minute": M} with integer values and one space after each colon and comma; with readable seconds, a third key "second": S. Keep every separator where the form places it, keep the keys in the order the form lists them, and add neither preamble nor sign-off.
{"hour": 10, "minute": 46}
